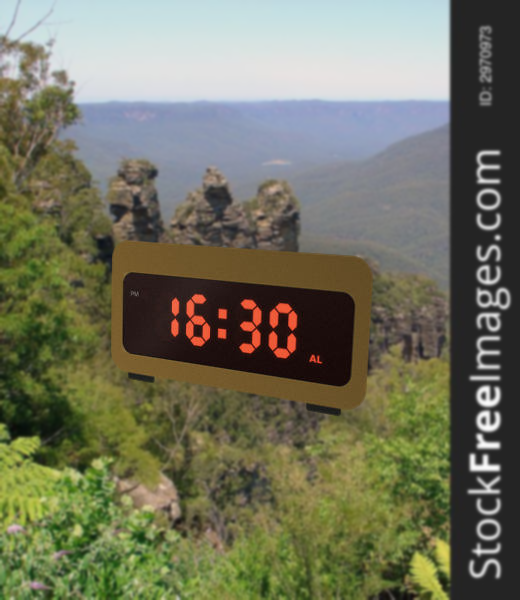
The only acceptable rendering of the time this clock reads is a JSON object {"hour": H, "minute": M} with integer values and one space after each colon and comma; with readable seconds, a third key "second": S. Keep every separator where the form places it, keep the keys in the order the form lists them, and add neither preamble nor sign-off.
{"hour": 16, "minute": 30}
